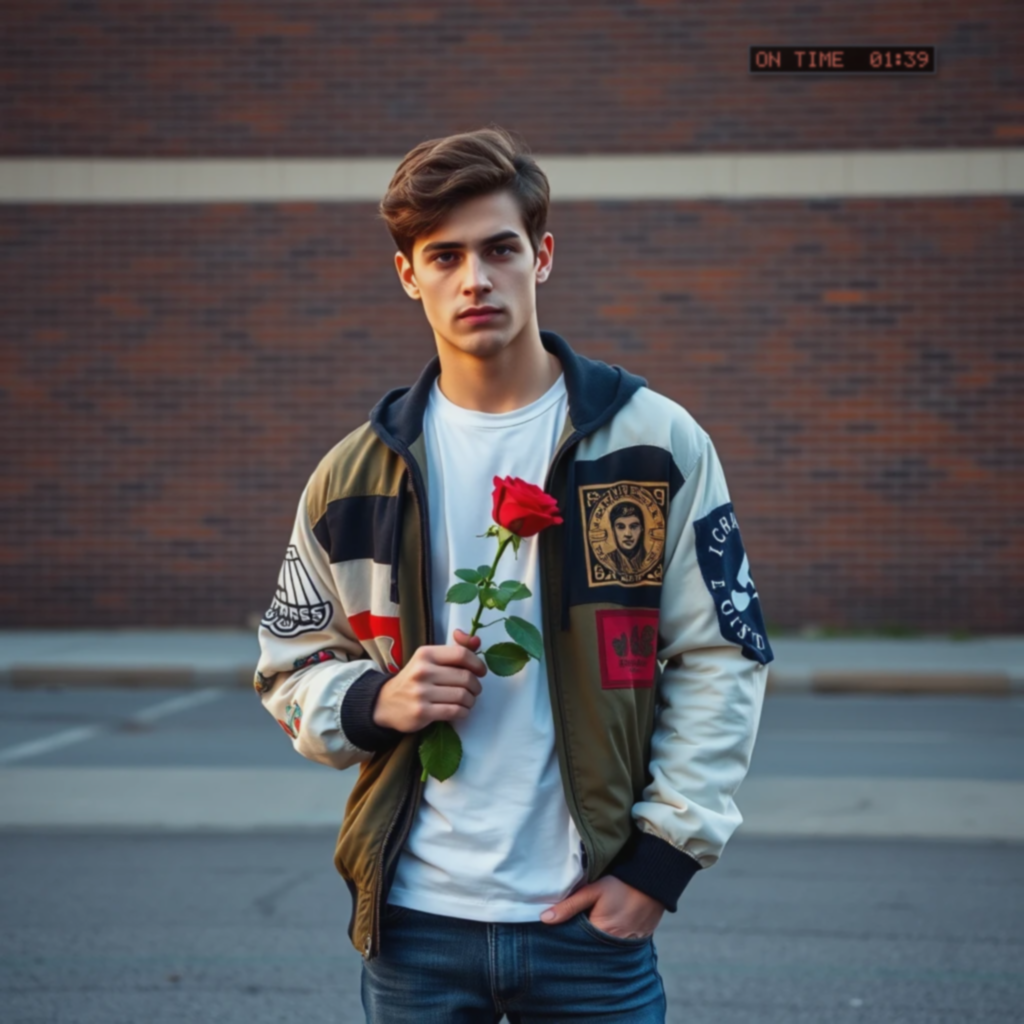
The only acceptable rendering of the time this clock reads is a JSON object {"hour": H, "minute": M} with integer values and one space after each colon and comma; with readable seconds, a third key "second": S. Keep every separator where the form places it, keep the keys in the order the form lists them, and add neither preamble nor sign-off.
{"hour": 1, "minute": 39}
